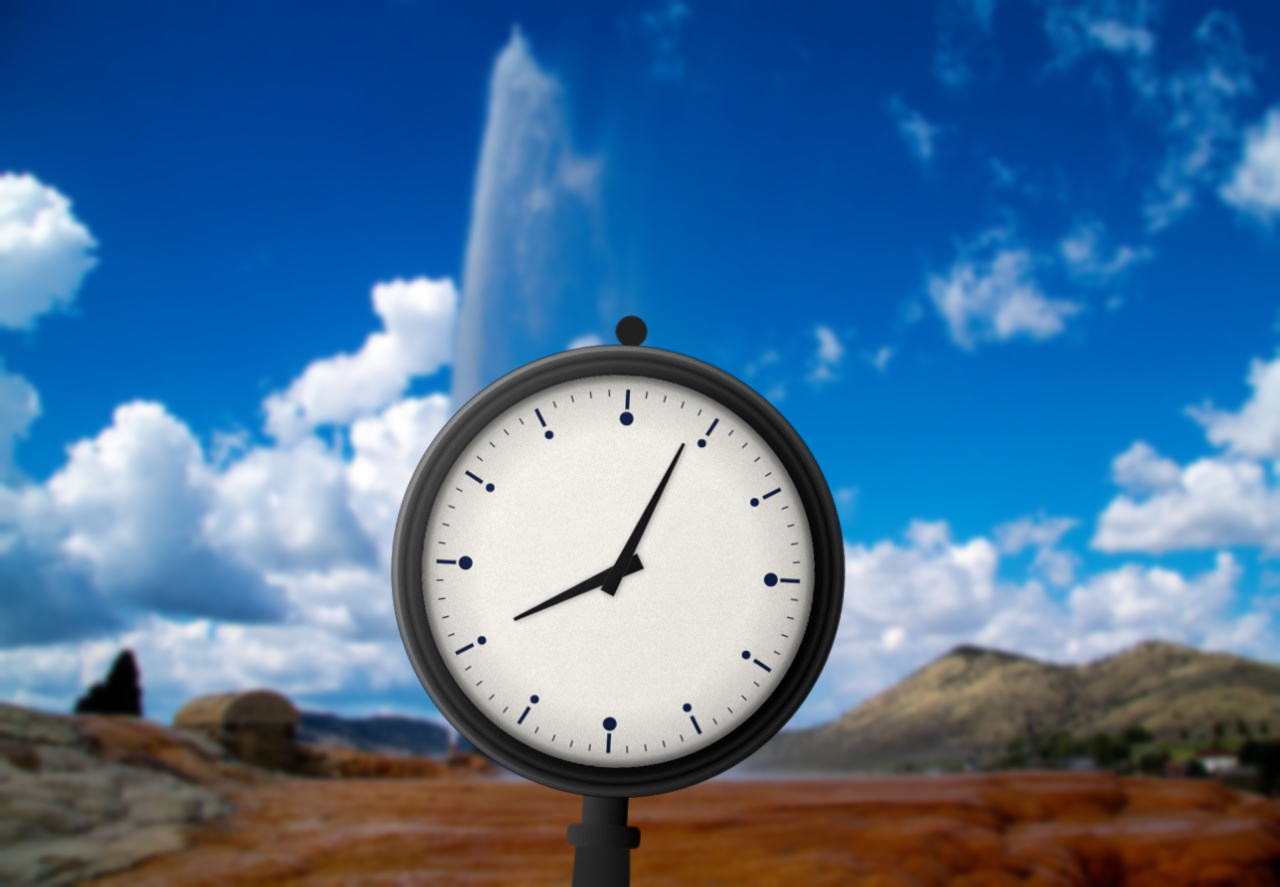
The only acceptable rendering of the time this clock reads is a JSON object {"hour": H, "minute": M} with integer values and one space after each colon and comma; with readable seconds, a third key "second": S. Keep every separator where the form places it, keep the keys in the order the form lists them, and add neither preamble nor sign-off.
{"hour": 8, "minute": 4}
